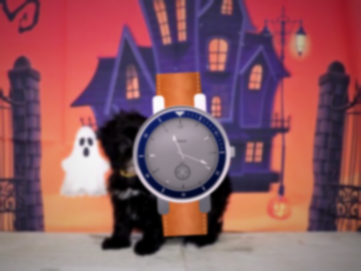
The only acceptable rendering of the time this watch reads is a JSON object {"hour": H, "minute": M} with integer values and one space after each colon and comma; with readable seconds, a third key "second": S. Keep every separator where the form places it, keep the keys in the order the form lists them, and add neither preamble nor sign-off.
{"hour": 11, "minute": 19}
